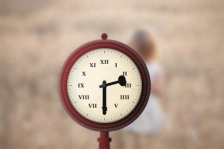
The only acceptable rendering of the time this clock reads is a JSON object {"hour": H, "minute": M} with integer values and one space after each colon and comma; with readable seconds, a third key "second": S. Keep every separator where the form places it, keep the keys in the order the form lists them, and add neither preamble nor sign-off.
{"hour": 2, "minute": 30}
